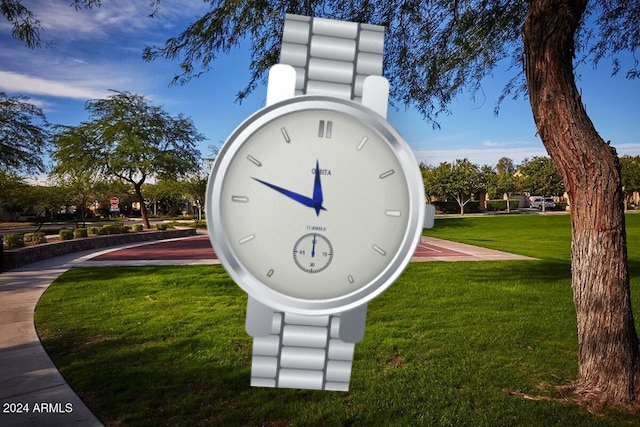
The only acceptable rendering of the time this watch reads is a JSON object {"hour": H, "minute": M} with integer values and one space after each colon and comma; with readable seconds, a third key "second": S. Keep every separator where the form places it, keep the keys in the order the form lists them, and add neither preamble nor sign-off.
{"hour": 11, "minute": 48}
